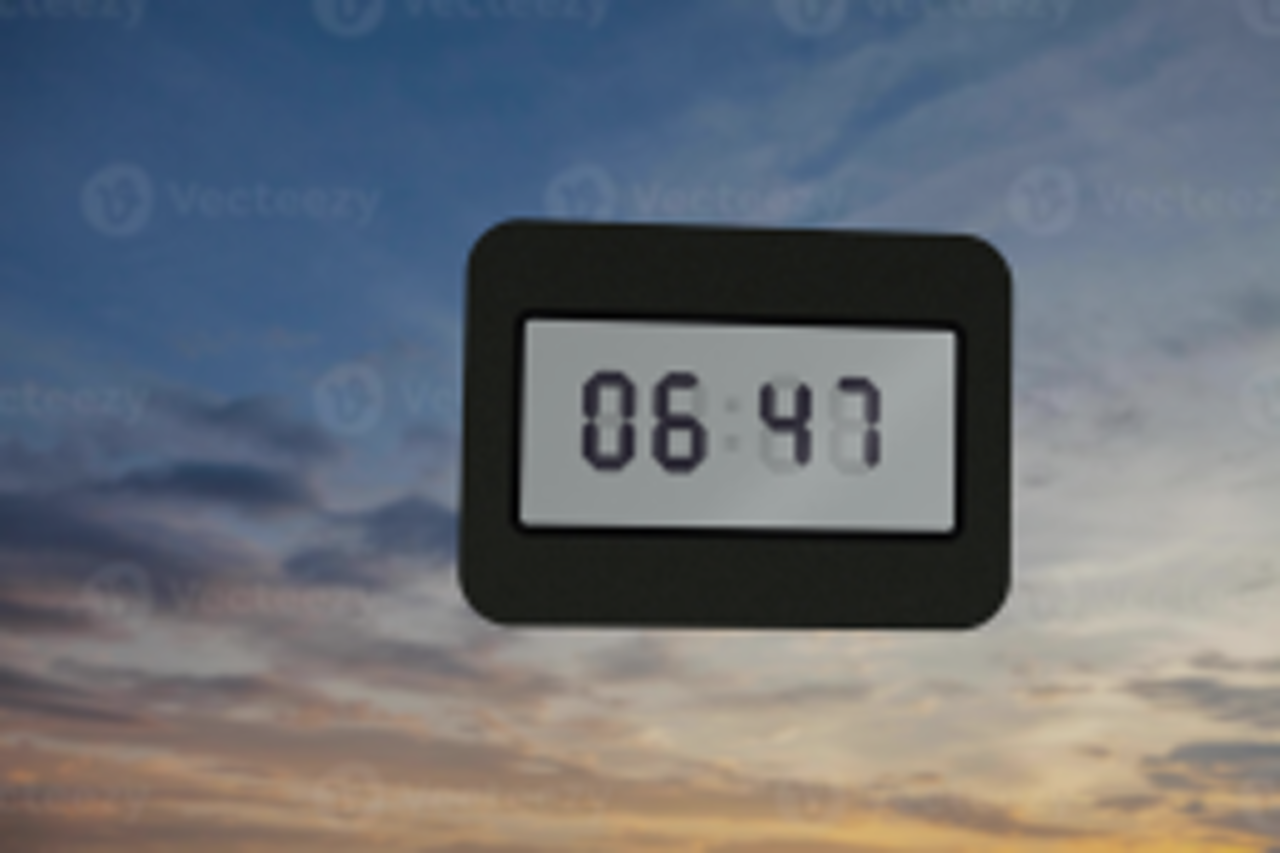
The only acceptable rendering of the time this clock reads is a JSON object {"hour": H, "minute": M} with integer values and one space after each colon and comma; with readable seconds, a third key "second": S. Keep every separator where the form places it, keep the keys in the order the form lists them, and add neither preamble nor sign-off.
{"hour": 6, "minute": 47}
